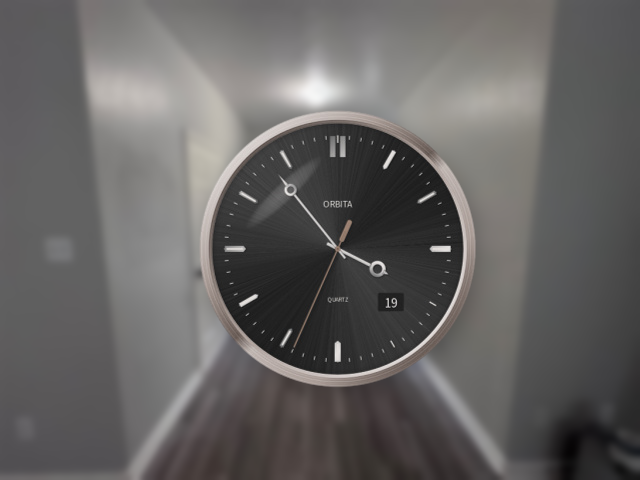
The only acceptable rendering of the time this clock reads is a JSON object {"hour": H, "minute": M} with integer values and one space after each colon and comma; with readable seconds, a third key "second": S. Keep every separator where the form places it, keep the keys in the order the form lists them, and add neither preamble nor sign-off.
{"hour": 3, "minute": 53, "second": 34}
